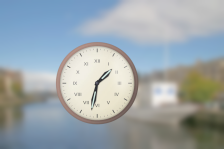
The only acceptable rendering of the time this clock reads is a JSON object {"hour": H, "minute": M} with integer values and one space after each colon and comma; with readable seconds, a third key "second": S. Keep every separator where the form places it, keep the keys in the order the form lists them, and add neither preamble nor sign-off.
{"hour": 1, "minute": 32}
